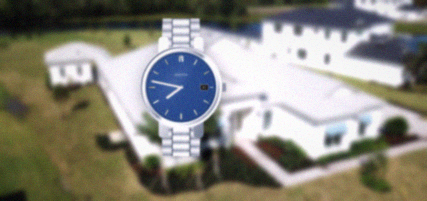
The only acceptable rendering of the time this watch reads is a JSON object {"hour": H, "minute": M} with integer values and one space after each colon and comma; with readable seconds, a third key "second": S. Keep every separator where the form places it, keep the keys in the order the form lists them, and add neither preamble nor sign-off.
{"hour": 7, "minute": 47}
